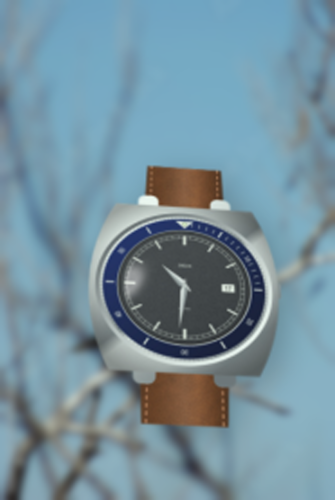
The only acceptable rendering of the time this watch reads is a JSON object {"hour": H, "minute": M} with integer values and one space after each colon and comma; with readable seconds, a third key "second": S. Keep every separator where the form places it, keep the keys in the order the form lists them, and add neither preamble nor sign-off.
{"hour": 10, "minute": 31}
